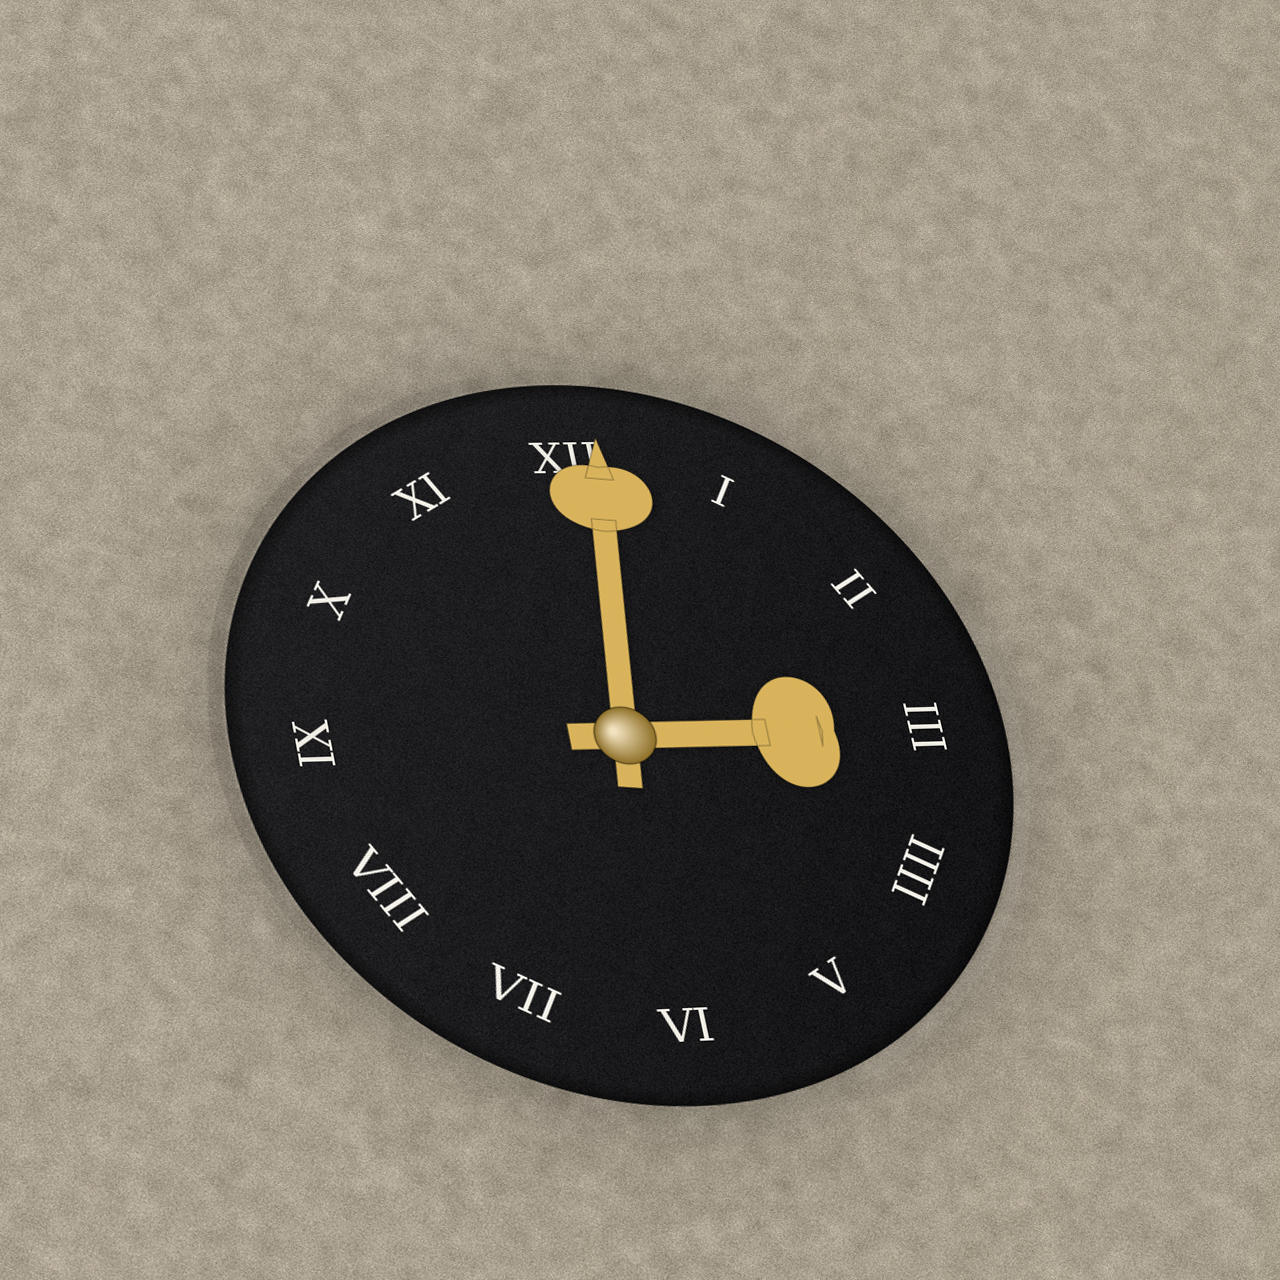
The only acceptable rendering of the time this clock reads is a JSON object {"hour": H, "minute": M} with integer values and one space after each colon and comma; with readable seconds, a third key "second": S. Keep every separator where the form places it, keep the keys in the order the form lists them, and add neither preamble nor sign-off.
{"hour": 3, "minute": 1}
